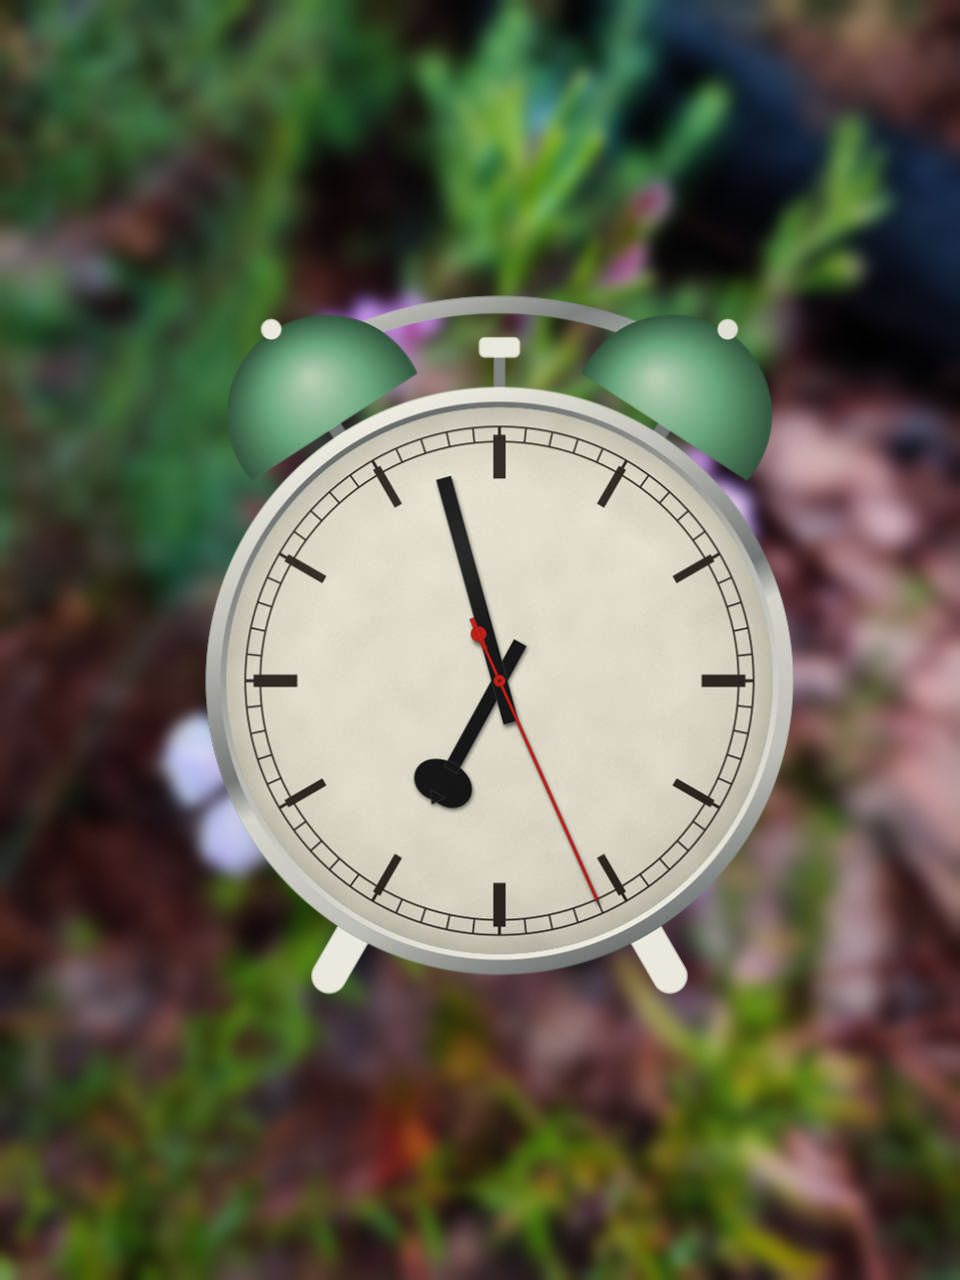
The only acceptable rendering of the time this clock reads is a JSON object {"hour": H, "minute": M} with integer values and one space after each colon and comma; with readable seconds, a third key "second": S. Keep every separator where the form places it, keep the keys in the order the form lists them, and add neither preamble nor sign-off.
{"hour": 6, "minute": 57, "second": 26}
